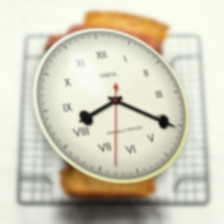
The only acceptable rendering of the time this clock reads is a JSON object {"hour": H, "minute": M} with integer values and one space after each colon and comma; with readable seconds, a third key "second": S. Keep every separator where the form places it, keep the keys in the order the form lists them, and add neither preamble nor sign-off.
{"hour": 8, "minute": 20, "second": 33}
